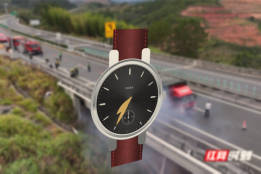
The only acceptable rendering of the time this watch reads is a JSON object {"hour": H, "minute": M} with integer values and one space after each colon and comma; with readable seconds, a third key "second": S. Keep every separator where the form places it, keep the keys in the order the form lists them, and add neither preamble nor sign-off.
{"hour": 7, "minute": 35}
